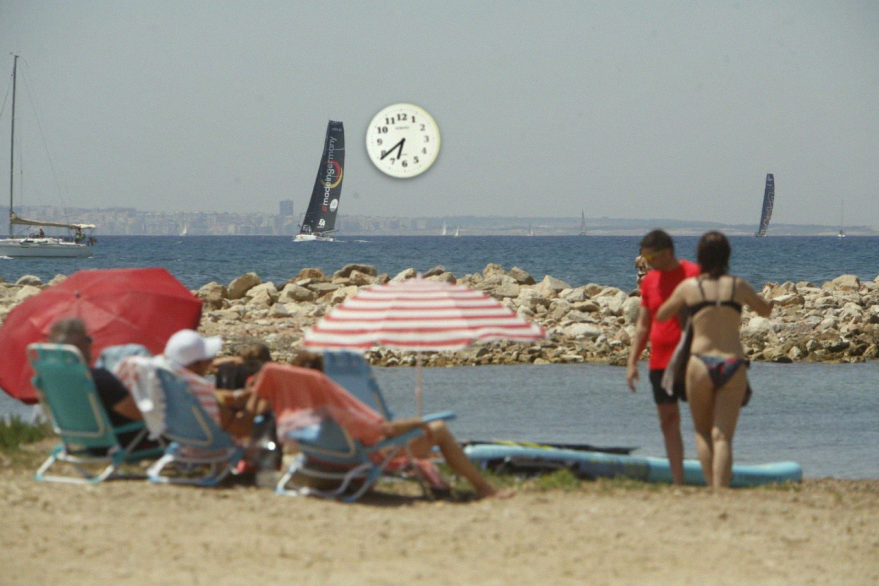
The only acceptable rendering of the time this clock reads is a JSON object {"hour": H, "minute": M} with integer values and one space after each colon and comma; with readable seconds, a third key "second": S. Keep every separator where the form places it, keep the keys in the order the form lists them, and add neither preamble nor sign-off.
{"hour": 6, "minute": 39}
